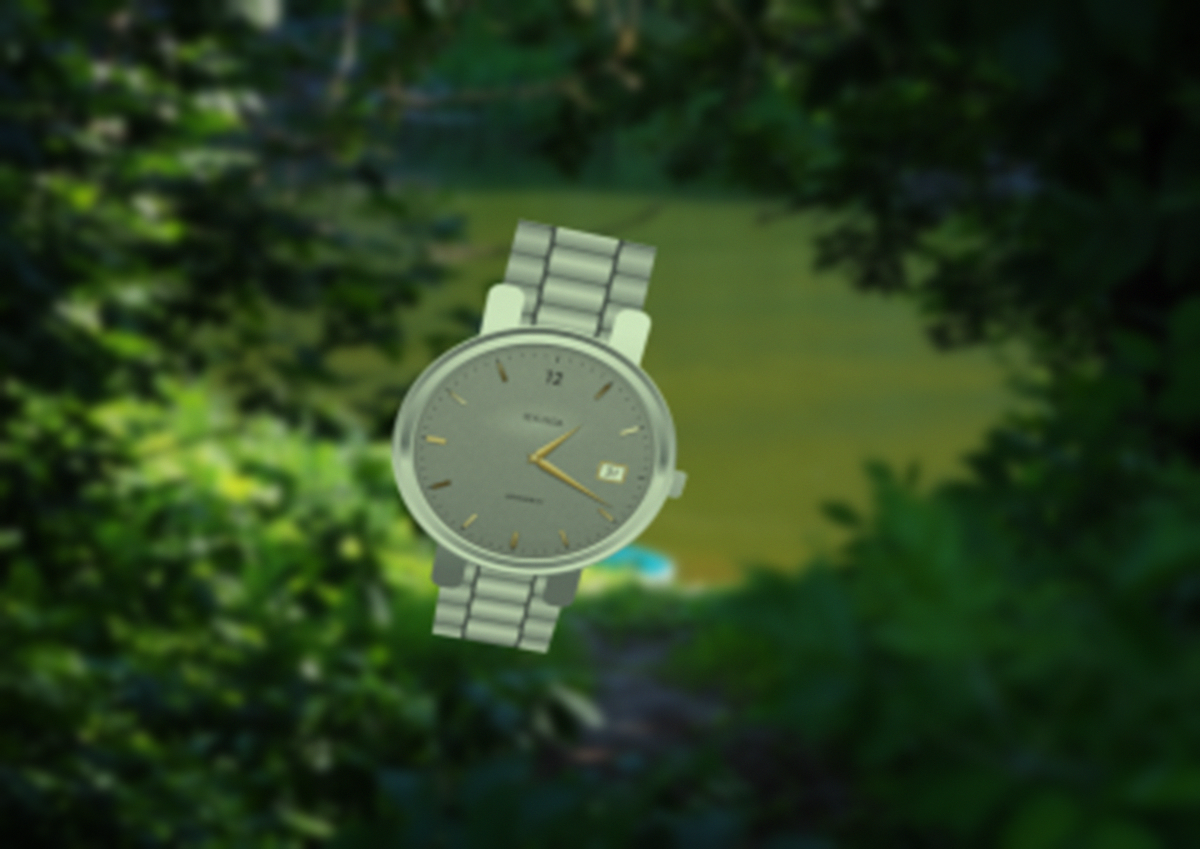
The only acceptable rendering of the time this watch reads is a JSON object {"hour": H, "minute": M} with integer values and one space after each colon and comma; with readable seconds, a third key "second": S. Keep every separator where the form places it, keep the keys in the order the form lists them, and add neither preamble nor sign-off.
{"hour": 1, "minute": 19}
